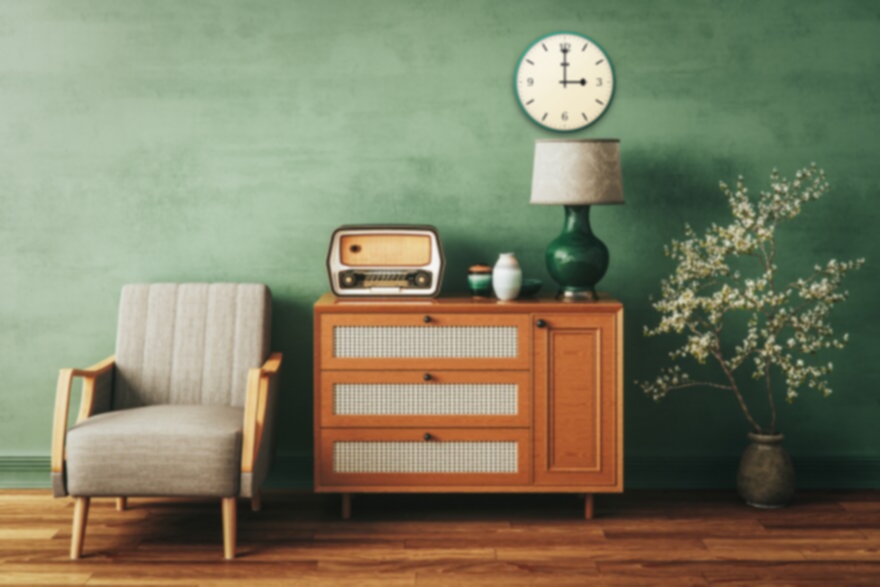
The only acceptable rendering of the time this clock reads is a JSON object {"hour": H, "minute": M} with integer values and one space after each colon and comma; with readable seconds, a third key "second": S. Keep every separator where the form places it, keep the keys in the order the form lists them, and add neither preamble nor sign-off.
{"hour": 3, "minute": 0}
